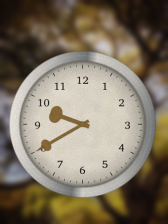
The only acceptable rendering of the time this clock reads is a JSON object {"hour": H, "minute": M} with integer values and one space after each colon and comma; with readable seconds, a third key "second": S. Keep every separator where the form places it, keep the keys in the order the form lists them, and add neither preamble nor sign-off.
{"hour": 9, "minute": 40}
